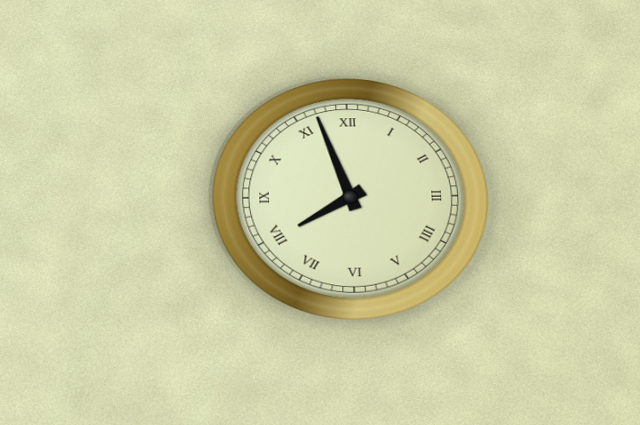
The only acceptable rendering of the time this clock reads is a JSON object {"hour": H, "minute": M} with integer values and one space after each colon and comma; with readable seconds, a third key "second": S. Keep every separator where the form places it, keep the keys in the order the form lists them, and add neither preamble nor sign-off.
{"hour": 7, "minute": 57}
